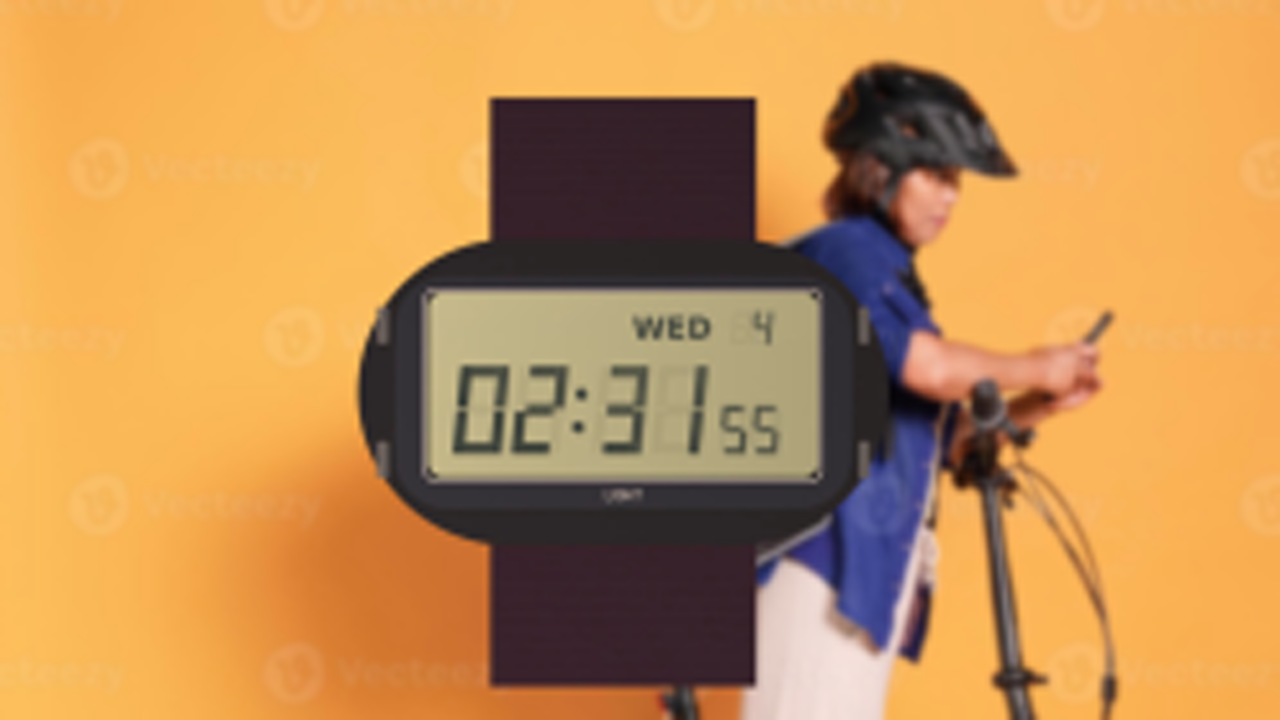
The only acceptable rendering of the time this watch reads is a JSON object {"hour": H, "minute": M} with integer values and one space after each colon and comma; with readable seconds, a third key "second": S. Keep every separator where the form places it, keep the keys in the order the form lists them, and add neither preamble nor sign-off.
{"hour": 2, "minute": 31, "second": 55}
